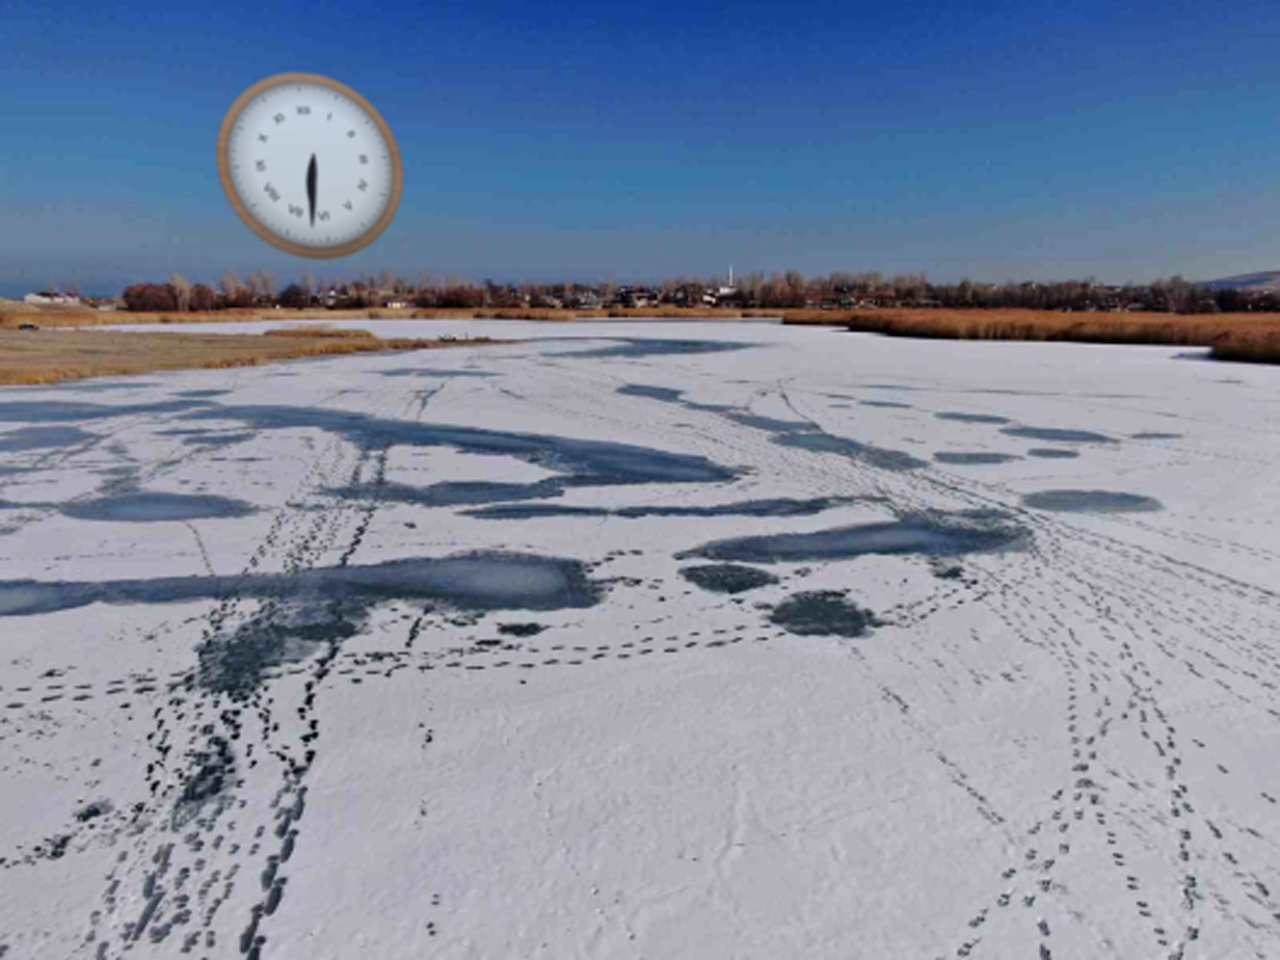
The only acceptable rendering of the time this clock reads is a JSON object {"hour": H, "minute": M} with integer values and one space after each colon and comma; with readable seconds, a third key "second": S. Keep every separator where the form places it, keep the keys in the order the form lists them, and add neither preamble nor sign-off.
{"hour": 6, "minute": 32}
